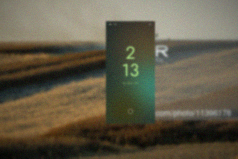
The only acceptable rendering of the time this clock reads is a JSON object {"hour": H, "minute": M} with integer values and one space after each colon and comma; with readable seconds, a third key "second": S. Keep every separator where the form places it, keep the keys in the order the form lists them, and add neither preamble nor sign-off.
{"hour": 2, "minute": 13}
